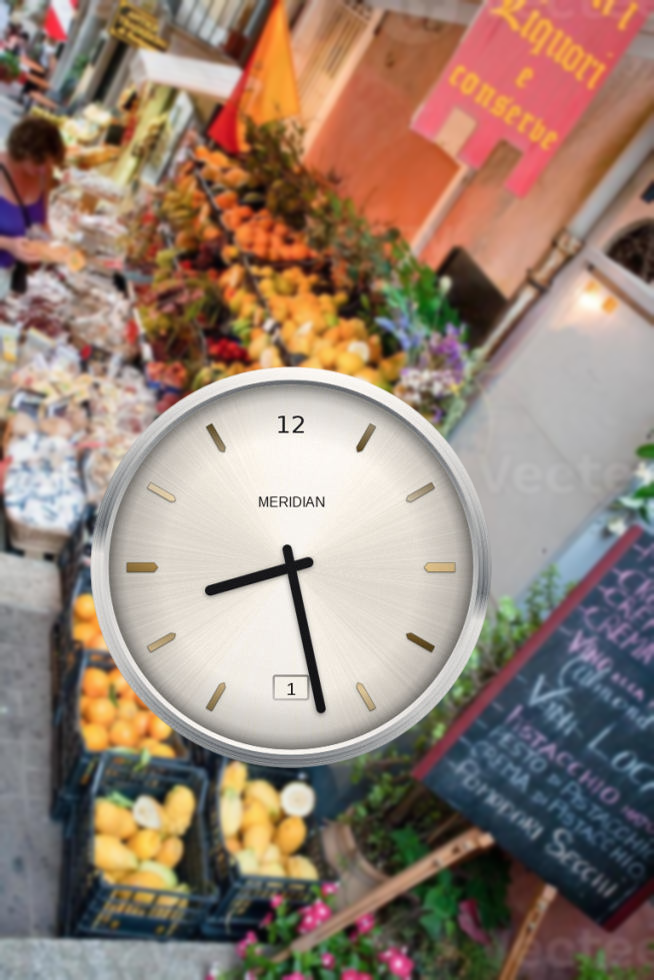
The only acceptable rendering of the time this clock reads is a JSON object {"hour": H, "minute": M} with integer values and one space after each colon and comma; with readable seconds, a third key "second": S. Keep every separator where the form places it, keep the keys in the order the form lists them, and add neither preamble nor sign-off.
{"hour": 8, "minute": 28}
